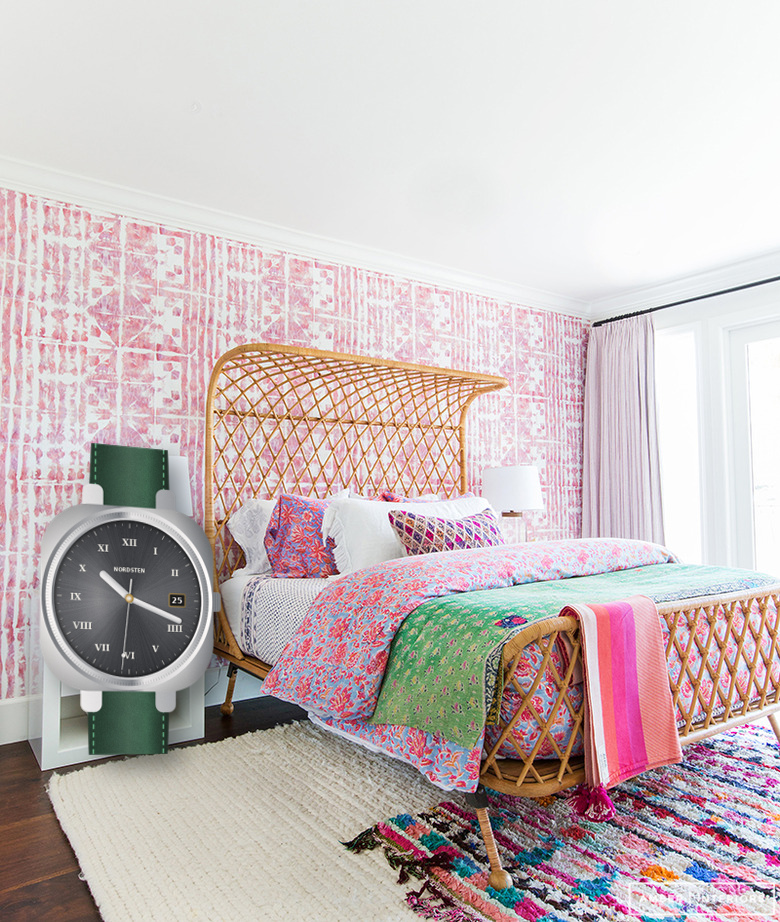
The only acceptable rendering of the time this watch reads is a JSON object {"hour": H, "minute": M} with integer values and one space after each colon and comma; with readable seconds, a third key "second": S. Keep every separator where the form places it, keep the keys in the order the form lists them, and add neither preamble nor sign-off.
{"hour": 10, "minute": 18, "second": 31}
